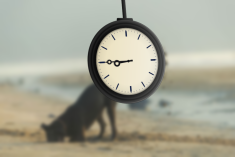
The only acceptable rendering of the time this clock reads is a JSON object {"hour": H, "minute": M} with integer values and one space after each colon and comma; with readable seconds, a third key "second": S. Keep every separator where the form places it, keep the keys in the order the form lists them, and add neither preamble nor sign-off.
{"hour": 8, "minute": 45}
